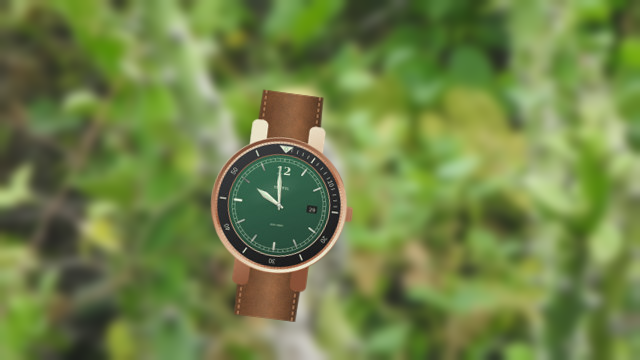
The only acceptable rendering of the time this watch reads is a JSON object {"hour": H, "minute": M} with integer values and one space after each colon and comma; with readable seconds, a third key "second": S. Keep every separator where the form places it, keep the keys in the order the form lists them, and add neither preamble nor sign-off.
{"hour": 9, "minute": 59}
